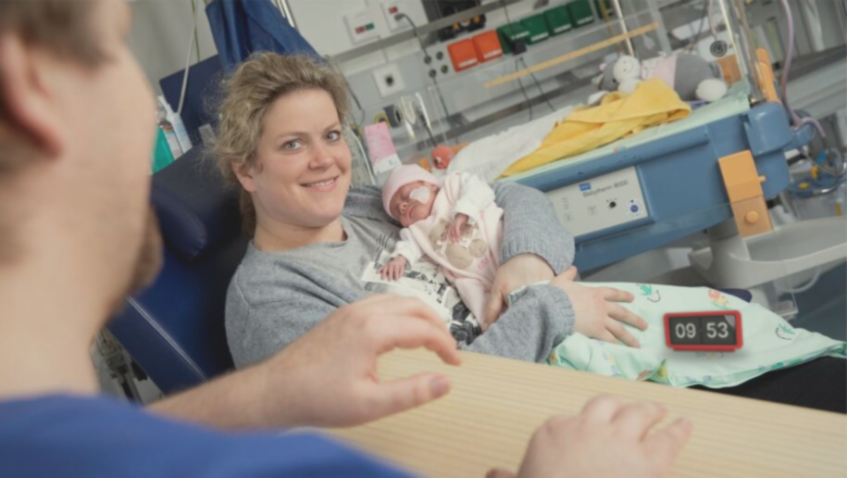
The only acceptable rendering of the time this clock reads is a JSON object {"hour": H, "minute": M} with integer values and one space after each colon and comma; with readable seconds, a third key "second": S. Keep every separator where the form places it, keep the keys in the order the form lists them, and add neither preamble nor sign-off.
{"hour": 9, "minute": 53}
